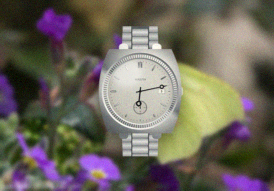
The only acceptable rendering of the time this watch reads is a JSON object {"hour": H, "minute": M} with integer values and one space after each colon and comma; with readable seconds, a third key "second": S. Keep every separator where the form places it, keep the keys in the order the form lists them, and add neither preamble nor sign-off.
{"hour": 6, "minute": 13}
